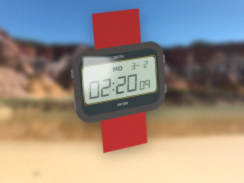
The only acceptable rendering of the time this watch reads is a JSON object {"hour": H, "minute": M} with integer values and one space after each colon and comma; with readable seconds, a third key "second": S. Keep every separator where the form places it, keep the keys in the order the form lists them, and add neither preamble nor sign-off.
{"hour": 2, "minute": 20}
